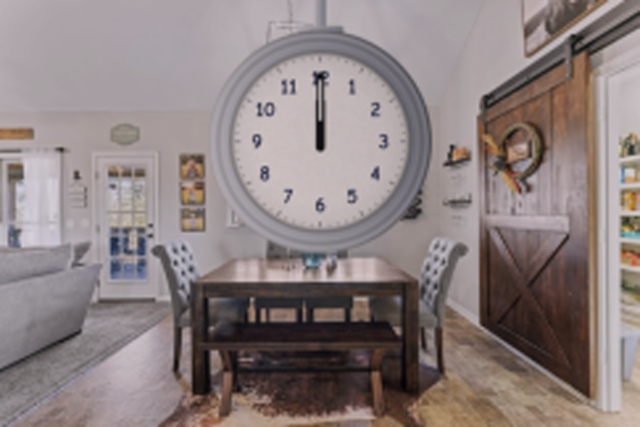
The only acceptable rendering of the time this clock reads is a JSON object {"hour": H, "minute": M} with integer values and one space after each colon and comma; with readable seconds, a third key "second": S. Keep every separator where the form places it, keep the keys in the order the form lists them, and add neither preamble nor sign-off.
{"hour": 12, "minute": 0}
